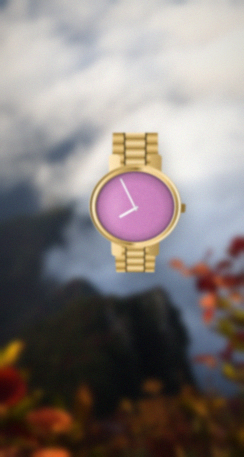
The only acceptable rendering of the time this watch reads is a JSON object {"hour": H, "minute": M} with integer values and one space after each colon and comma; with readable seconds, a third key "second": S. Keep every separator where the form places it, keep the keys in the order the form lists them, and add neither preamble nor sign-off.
{"hour": 7, "minute": 56}
